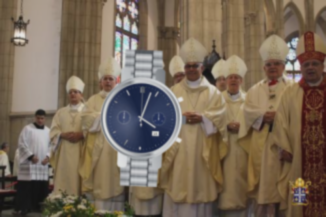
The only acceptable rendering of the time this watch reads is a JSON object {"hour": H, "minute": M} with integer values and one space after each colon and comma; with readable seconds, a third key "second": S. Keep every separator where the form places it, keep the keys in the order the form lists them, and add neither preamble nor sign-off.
{"hour": 4, "minute": 3}
